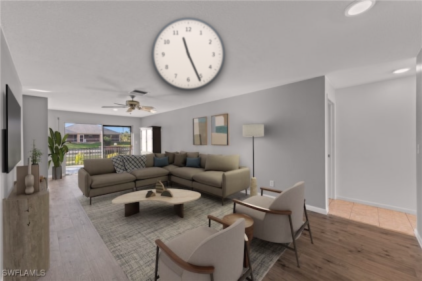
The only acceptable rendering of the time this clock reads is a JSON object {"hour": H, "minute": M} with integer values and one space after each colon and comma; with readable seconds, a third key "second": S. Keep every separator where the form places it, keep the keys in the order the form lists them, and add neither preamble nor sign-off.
{"hour": 11, "minute": 26}
